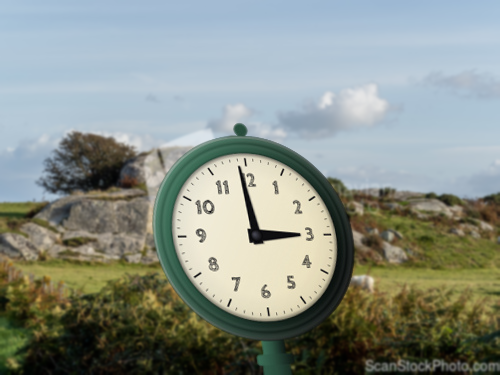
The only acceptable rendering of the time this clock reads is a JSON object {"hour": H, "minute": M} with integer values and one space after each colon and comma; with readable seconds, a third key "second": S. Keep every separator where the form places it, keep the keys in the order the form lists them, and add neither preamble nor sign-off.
{"hour": 2, "minute": 59}
